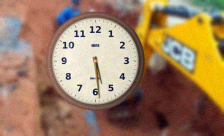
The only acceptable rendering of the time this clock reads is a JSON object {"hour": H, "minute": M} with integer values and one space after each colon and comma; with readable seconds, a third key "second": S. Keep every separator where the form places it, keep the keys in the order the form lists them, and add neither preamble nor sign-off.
{"hour": 5, "minute": 29}
